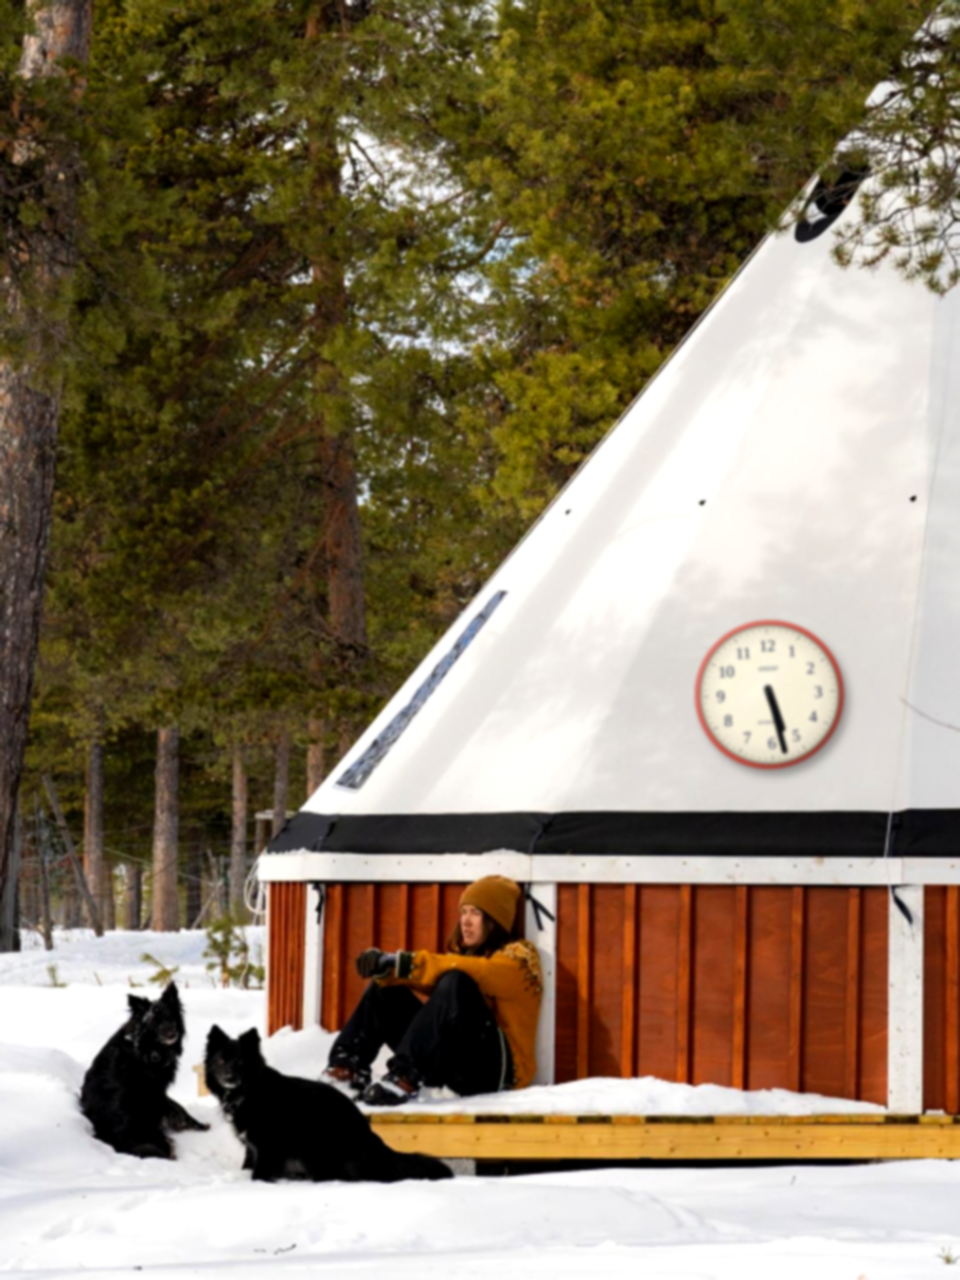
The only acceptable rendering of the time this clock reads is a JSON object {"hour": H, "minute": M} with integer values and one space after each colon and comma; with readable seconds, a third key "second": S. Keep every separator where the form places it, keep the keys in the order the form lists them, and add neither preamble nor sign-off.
{"hour": 5, "minute": 28}
